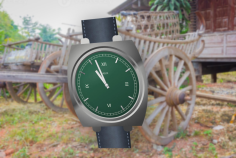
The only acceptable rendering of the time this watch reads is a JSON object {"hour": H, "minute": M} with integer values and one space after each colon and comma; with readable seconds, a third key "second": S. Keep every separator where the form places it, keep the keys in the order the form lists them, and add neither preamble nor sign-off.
{"hour": 10, "minute": 57}
